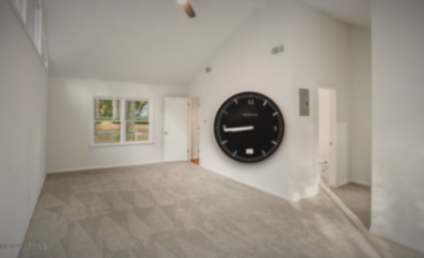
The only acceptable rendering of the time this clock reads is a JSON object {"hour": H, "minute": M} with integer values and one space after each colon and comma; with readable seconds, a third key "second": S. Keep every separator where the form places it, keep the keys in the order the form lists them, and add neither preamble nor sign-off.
{"hour": 8, "minute": 44}
